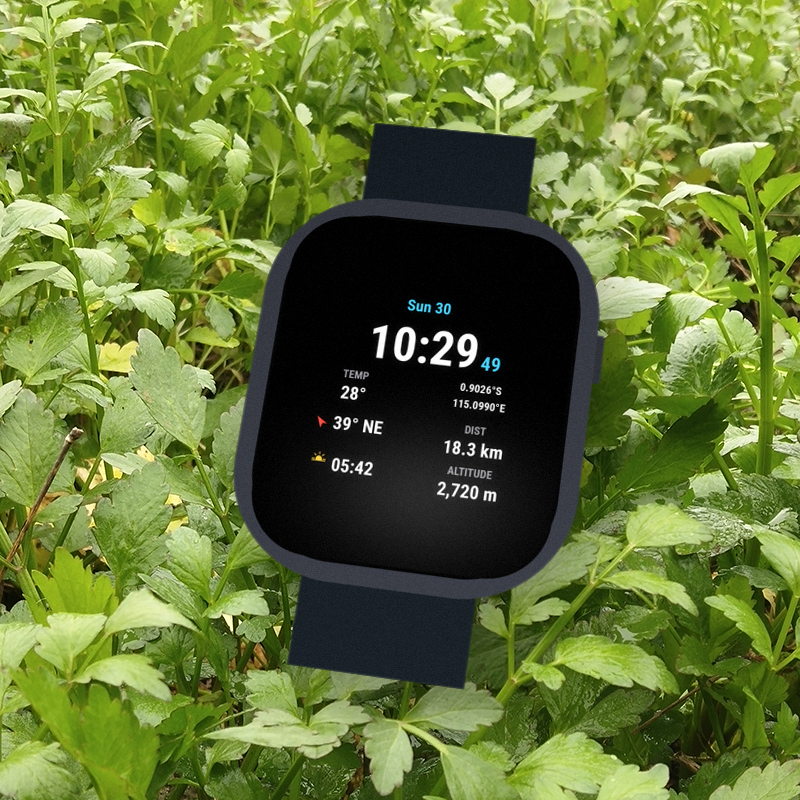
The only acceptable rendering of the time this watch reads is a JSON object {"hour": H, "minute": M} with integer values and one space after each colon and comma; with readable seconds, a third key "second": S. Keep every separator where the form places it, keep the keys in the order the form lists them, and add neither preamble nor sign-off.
{"hour": 10, "minute": 29, "second": 49}
